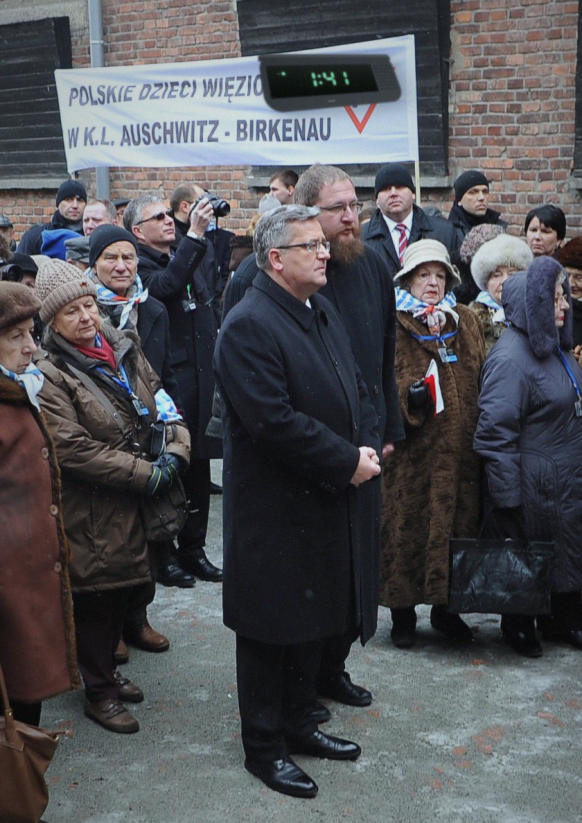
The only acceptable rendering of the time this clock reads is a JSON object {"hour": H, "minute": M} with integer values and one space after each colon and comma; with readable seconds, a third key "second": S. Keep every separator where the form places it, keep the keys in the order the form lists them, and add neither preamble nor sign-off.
{"hour": 1, "minute": 41}
